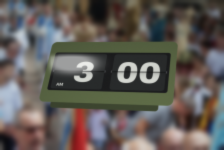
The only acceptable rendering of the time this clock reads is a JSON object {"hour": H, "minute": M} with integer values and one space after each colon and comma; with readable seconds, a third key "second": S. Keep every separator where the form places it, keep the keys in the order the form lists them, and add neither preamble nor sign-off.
{"hour": 3, "minute": 0}
